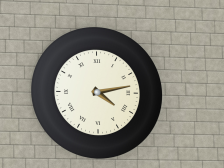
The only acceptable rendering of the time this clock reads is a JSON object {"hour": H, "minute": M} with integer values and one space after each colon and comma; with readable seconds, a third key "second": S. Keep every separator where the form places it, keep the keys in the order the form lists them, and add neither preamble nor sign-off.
{"hour": 4, "minute": 13}
